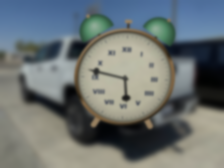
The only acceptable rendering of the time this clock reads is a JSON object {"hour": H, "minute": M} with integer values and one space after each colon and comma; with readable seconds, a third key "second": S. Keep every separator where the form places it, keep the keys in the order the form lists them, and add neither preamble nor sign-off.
{"hour": 5, "minute": 47}
